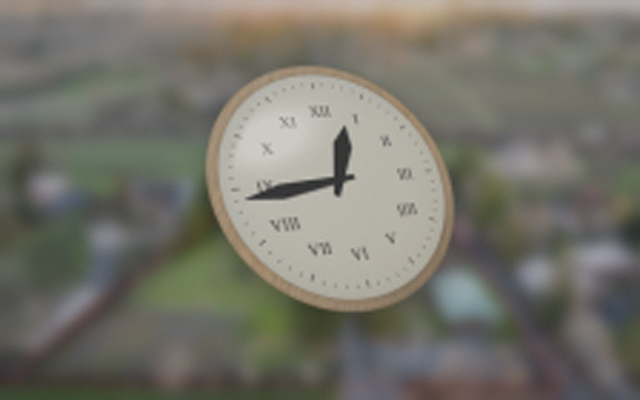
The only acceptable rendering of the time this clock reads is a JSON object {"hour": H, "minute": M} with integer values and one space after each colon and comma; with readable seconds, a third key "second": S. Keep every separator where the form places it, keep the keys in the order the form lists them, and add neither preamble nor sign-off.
{"hour": 12, "minute": 44}
